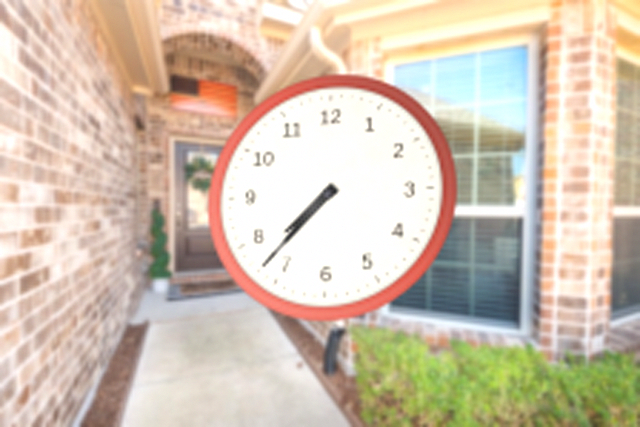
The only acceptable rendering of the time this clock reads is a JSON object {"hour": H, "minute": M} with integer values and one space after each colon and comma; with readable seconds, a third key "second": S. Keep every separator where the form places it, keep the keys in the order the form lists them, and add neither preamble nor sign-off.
{"hour": 7, "minute": 37}
